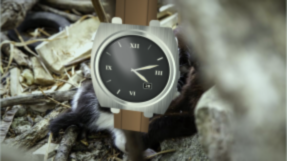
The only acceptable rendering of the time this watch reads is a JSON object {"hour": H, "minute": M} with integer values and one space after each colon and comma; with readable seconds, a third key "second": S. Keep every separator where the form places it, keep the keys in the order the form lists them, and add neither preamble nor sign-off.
{"hour": 4, "minute": 12}
